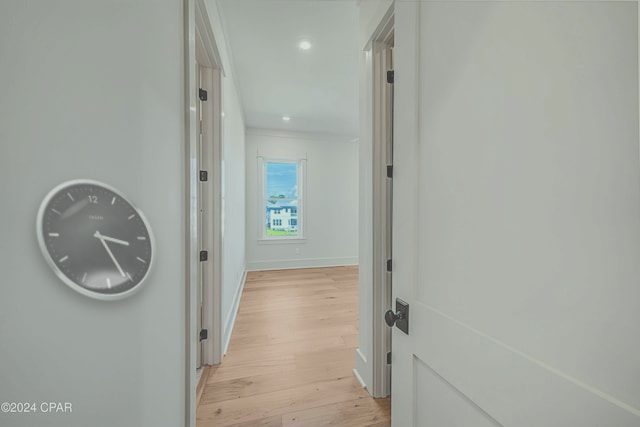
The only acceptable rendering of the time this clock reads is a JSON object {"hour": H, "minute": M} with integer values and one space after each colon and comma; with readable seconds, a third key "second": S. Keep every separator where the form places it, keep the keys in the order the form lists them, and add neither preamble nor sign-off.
{"hour": 3, "minute": 26}
